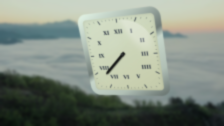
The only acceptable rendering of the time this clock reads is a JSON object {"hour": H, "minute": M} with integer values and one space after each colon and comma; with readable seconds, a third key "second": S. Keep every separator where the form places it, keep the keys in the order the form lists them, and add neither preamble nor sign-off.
{"hour": 7, "minute": 38}
